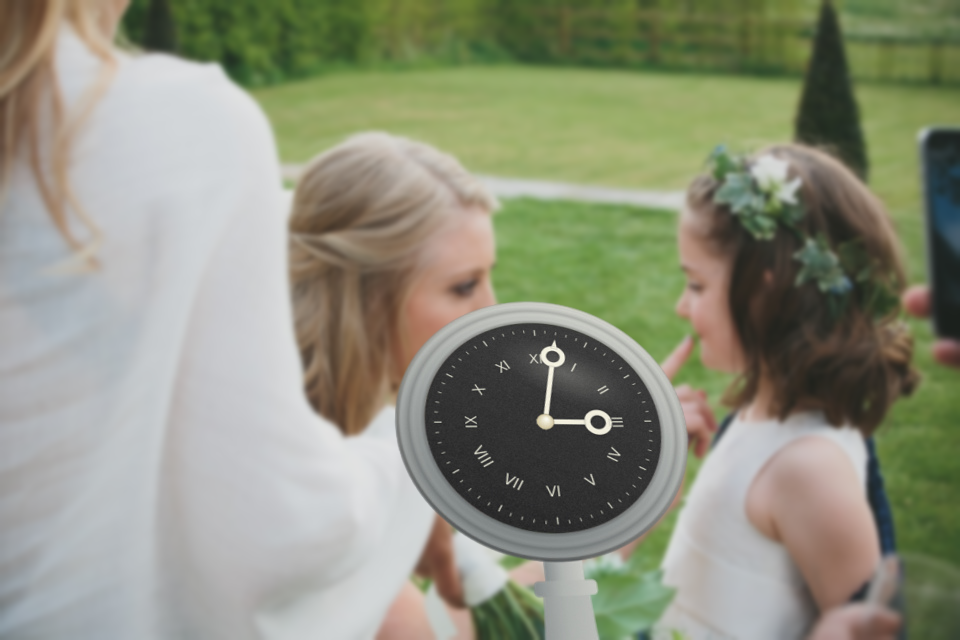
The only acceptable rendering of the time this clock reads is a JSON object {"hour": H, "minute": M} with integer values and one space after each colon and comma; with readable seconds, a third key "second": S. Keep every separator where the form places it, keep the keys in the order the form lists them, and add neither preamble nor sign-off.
{"hour": 3, "minute": 2}
